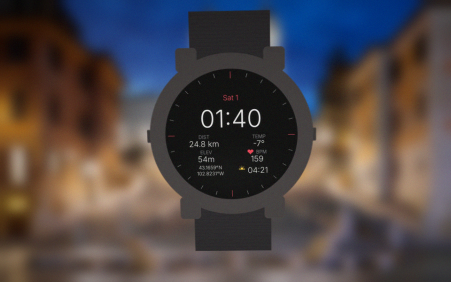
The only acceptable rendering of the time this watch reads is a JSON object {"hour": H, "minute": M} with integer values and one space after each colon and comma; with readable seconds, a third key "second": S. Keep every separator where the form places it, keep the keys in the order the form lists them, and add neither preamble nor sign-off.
{"hour": 1, "minute": 40}
